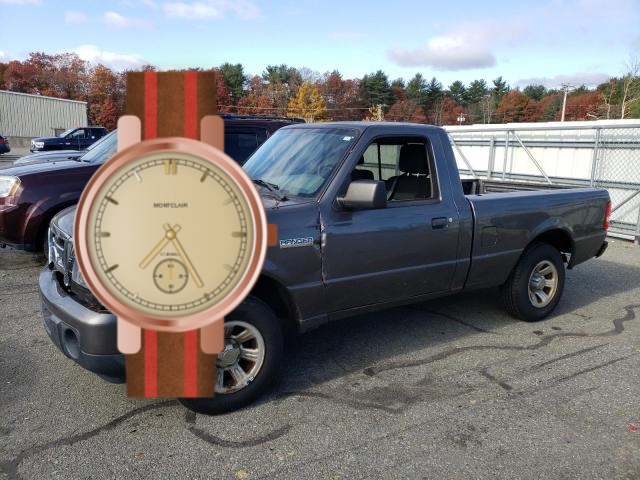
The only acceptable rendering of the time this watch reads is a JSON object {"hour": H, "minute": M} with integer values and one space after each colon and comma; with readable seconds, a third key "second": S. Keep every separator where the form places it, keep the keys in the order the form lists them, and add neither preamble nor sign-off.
{"hour": 7, "minute": 25}
